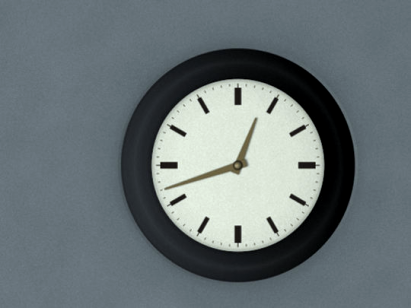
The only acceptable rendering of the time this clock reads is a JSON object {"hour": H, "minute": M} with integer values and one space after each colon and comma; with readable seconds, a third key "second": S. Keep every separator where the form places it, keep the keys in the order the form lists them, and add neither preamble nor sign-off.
{"hour": 12, "minute": 42}
